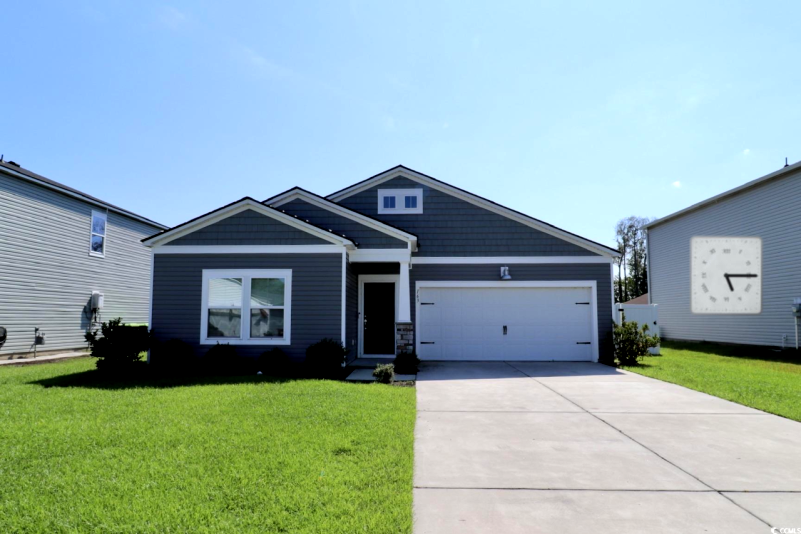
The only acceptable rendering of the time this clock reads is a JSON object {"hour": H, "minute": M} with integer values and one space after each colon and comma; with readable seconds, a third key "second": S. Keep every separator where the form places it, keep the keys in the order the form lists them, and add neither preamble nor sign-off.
{"hour": 5, "minute": 15}
